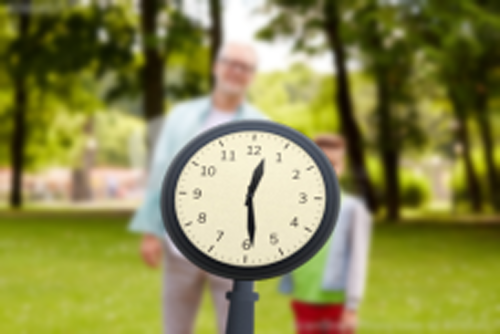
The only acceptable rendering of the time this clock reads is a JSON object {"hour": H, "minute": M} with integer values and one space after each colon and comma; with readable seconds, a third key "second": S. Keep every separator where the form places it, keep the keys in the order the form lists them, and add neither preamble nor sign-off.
{"hour": 12, "minute": 29}
